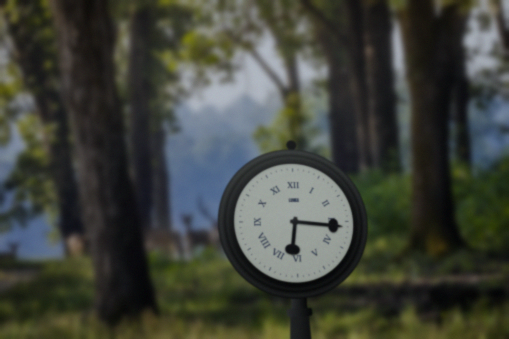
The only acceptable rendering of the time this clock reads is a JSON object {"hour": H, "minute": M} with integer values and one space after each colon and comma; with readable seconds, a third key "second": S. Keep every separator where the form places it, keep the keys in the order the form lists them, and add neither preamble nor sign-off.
{"hour": 6, "minute": 16}
